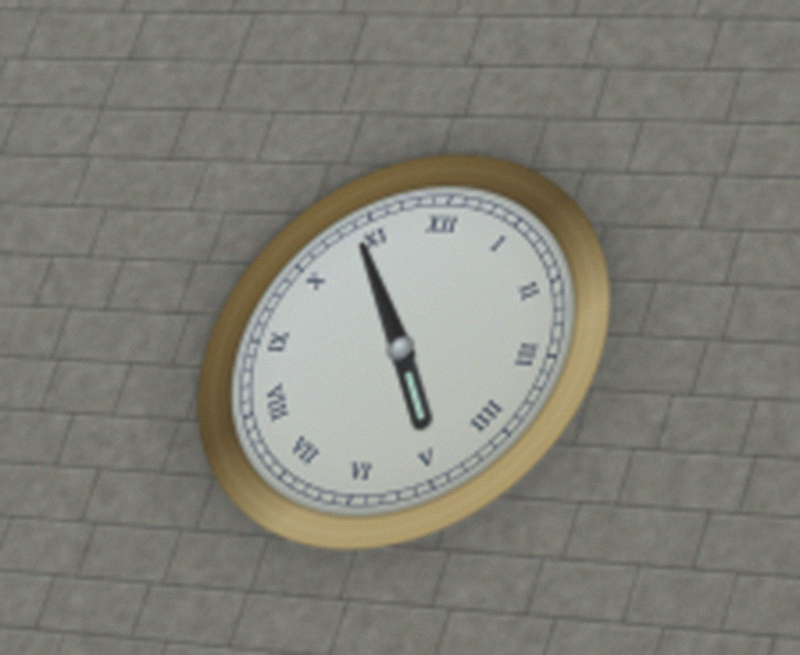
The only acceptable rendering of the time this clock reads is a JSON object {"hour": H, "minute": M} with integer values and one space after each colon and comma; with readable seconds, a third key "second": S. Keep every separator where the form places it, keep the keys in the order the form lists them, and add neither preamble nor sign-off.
{"hour": 4, "minute": 54}
